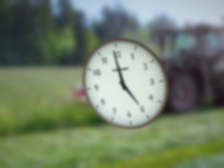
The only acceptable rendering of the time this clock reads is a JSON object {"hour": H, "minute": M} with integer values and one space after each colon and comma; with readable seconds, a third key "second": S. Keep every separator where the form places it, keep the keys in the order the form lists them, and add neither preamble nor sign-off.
{"hour": 4, "minute": 59}
